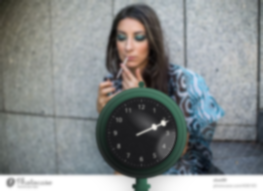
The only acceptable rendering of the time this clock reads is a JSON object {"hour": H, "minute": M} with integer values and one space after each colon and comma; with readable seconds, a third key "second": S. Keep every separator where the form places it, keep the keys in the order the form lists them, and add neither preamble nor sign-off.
{"hour": 2, "minute": 11}
